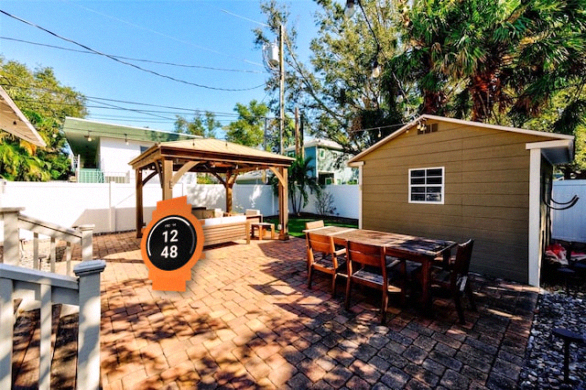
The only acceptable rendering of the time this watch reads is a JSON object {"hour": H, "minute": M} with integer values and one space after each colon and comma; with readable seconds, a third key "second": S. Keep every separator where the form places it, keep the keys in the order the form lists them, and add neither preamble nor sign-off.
{"hour": 12, "minute": 48}
